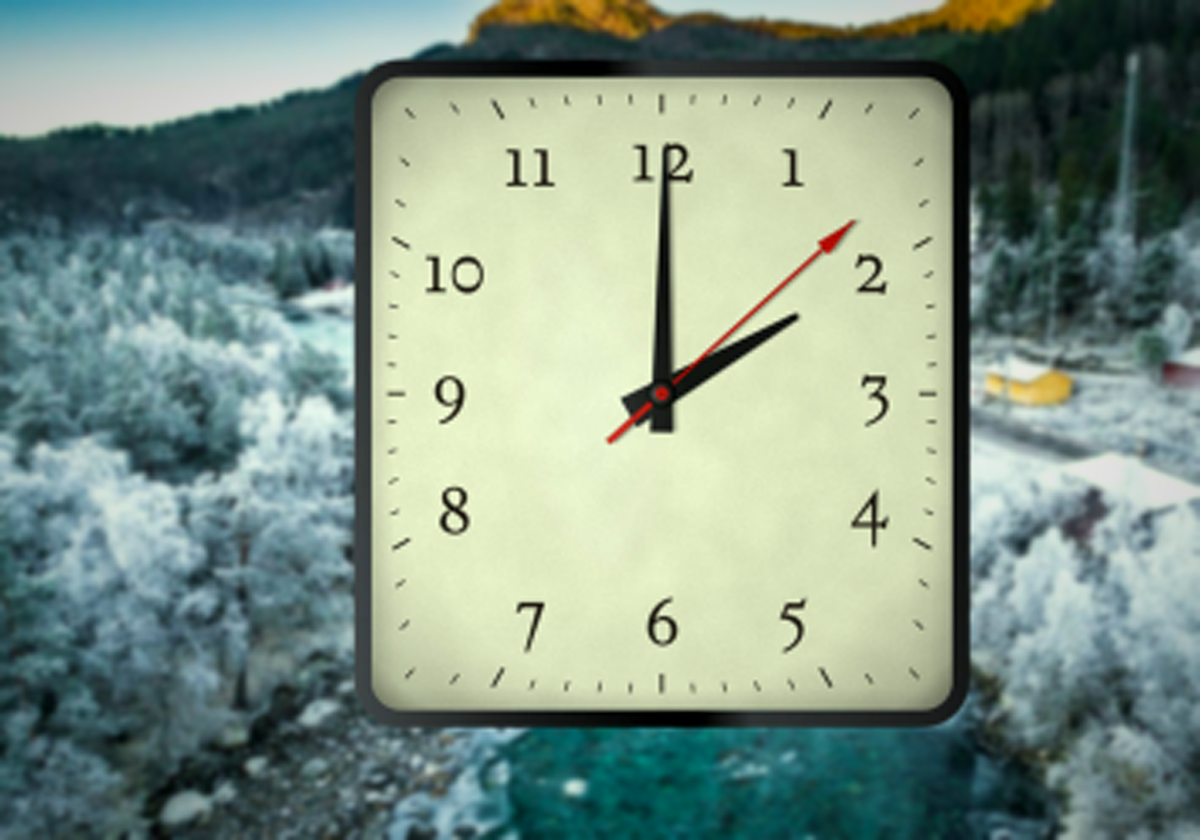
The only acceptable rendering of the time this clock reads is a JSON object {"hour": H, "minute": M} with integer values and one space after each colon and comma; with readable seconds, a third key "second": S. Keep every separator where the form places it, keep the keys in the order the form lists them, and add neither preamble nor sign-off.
{"hour": 2, "minute": 0, "second": 8}
